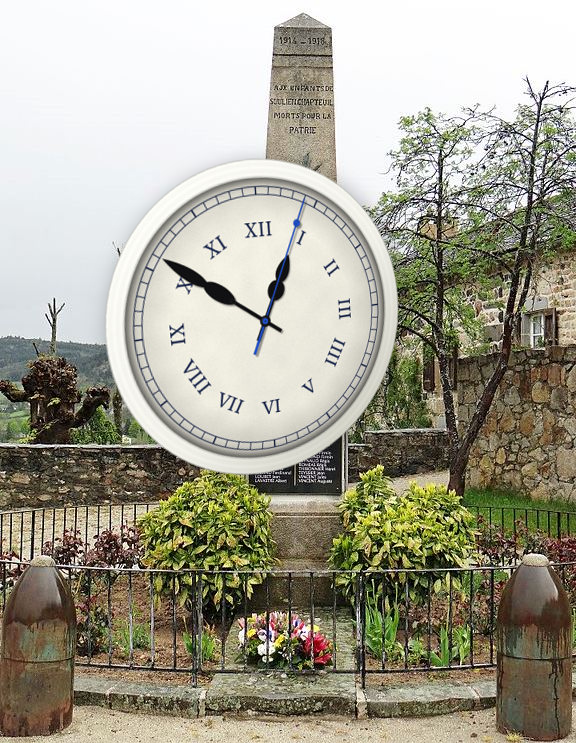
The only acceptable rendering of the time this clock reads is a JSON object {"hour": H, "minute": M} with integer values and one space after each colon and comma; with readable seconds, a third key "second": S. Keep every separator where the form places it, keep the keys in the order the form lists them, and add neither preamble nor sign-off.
{"hour": 12, "minute": 51, "second": 4}
